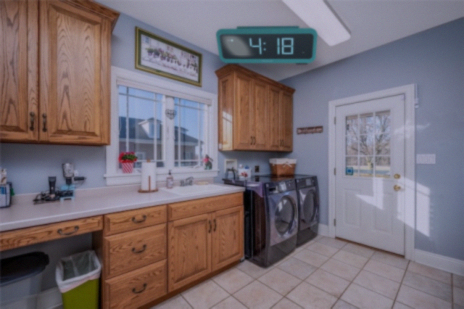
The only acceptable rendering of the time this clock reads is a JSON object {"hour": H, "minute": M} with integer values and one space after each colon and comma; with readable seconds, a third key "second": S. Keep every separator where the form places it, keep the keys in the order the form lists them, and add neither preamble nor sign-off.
{"hour": 4, "minute": 18}
